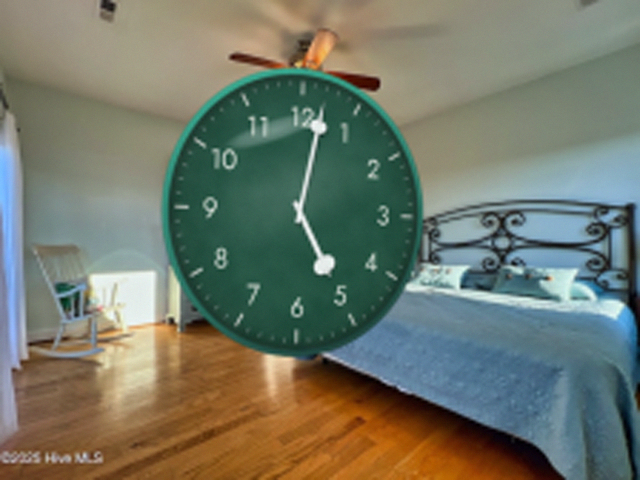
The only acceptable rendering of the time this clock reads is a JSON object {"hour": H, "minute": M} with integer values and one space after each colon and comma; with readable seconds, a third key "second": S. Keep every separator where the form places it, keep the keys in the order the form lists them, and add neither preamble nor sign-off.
{"hour": 5, "minute": 2}
